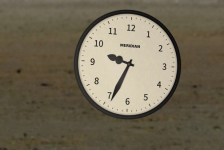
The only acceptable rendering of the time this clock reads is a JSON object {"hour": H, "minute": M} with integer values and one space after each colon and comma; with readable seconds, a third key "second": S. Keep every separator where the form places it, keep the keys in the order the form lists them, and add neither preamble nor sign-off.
{"hour": 9, "minute": 34}
